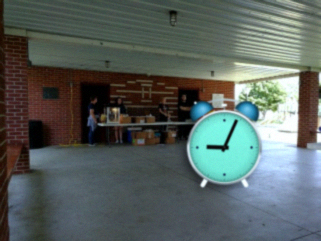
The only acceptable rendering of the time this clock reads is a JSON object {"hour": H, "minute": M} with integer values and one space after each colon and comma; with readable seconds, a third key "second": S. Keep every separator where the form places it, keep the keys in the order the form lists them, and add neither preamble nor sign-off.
{"hour": 9, "minute": 4}
